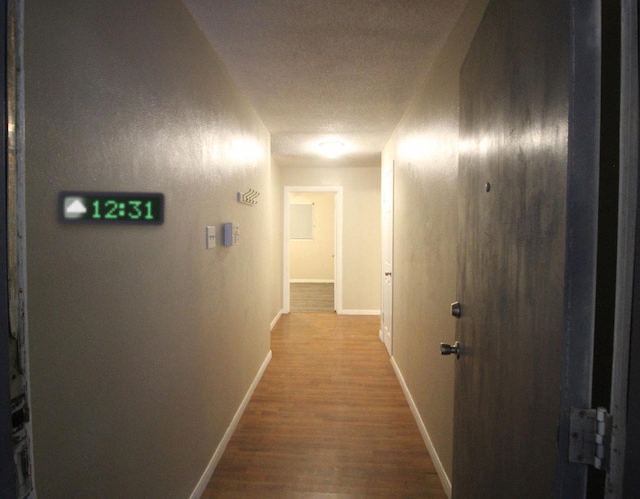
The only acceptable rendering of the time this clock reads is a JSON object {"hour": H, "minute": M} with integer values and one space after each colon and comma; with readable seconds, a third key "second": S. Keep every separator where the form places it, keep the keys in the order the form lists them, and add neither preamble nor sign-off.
{"hour": 12, "minute": 31}
